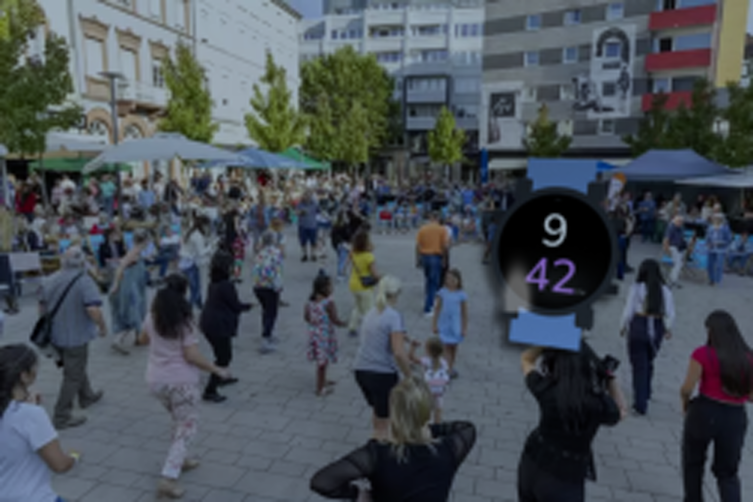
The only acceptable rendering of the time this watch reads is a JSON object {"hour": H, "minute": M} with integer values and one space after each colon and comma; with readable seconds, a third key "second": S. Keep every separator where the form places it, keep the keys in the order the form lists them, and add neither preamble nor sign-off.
{"hour": 9, "minute": 42}
